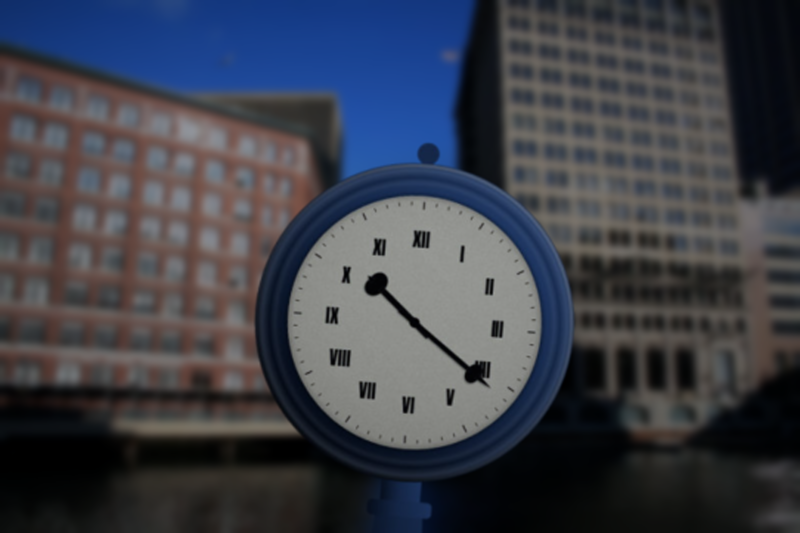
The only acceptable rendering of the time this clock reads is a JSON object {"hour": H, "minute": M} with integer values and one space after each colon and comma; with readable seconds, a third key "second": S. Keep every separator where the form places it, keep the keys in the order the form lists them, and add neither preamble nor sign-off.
{"hour": 10, "minute": 21}
